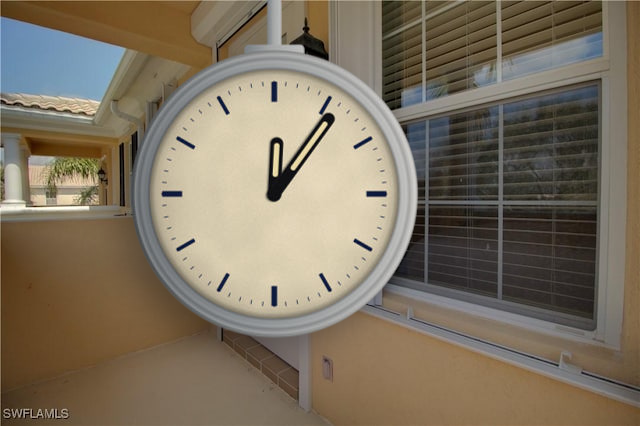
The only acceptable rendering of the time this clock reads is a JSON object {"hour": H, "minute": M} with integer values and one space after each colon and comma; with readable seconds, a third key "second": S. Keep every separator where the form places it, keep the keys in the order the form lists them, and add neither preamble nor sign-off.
{"hour": 12, "minute": 6}
